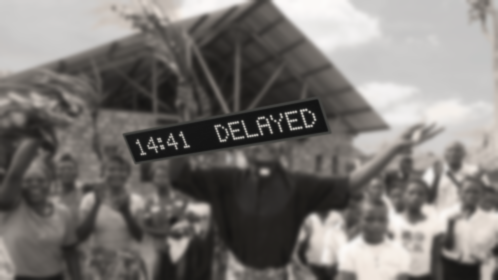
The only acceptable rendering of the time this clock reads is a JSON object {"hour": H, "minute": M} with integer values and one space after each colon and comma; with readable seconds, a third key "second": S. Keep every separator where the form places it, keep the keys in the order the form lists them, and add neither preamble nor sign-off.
{"hour": 14, "minute": 41}
